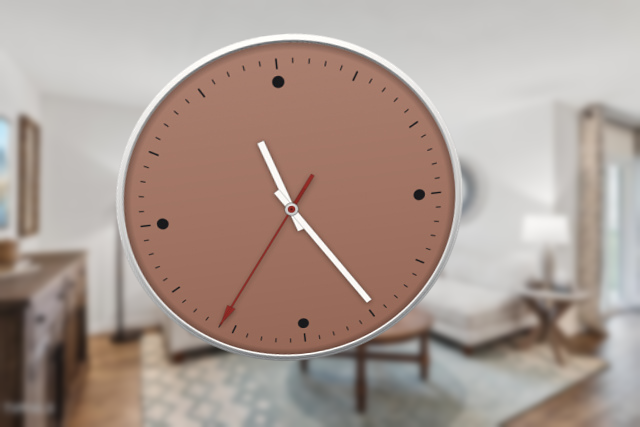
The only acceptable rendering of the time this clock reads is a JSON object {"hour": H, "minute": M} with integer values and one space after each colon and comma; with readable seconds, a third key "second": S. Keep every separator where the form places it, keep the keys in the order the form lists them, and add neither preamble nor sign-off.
{"hour": 11, "minute": 24, "second": 36}
